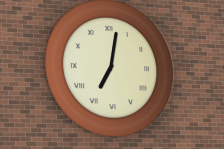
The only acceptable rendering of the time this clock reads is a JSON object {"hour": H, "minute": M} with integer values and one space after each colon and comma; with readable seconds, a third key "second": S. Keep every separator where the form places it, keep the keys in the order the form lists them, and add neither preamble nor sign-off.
{"hour": 7, "minute": 2}
